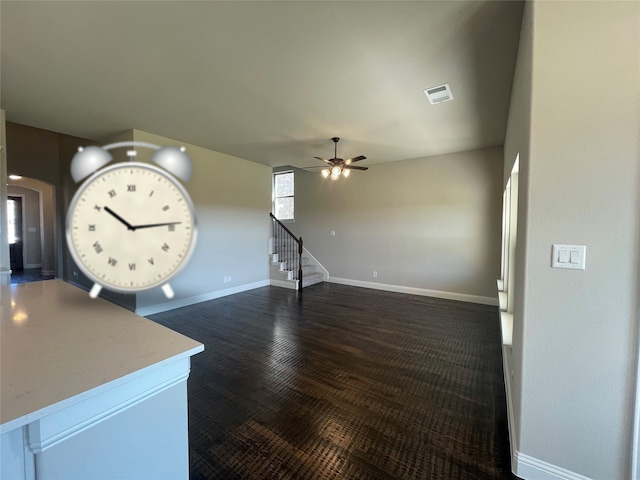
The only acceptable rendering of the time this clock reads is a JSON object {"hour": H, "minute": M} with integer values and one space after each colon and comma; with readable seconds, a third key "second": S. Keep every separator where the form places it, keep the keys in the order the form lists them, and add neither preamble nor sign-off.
{"hour": 10, "minute": 14}
